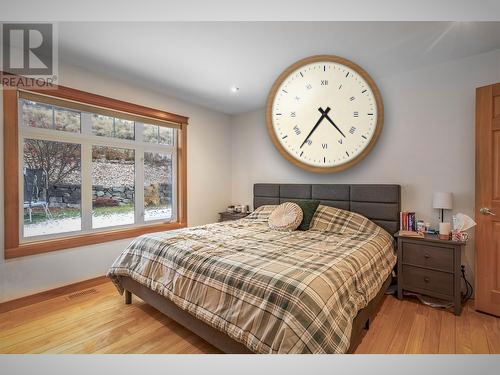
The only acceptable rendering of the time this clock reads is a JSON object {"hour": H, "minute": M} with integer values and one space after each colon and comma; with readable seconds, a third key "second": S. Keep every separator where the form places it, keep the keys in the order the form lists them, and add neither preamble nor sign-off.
{"hour": 4, "minute": 36}
